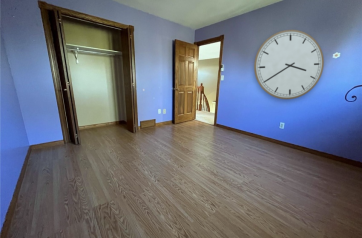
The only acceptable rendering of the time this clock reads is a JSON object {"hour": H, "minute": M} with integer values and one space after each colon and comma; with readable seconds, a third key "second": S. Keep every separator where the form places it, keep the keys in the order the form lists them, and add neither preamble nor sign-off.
{"hour": 3, "minute": 40}
